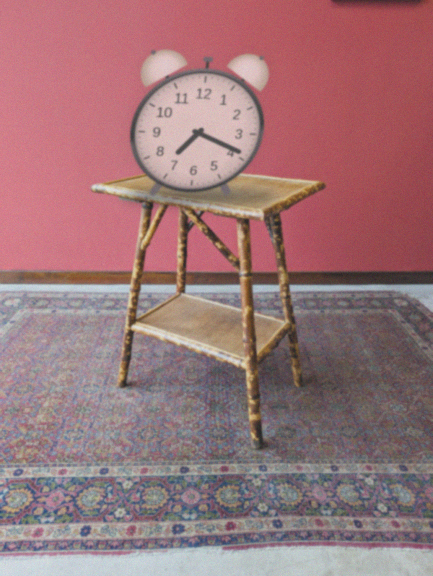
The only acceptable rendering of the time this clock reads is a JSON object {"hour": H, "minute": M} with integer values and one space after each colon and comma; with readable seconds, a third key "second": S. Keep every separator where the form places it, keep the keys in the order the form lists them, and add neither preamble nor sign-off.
{"hour": 7, "minute": 19}
